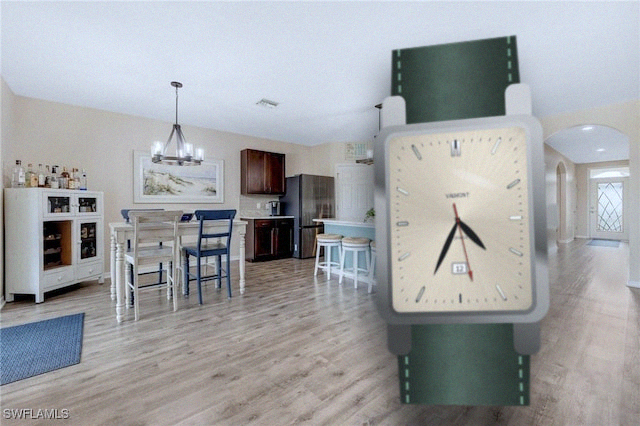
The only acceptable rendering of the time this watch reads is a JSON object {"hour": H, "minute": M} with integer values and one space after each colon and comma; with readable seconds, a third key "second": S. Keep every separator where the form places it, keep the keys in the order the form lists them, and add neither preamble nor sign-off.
{"hour": 4, "minute": 34, "second": 28}
